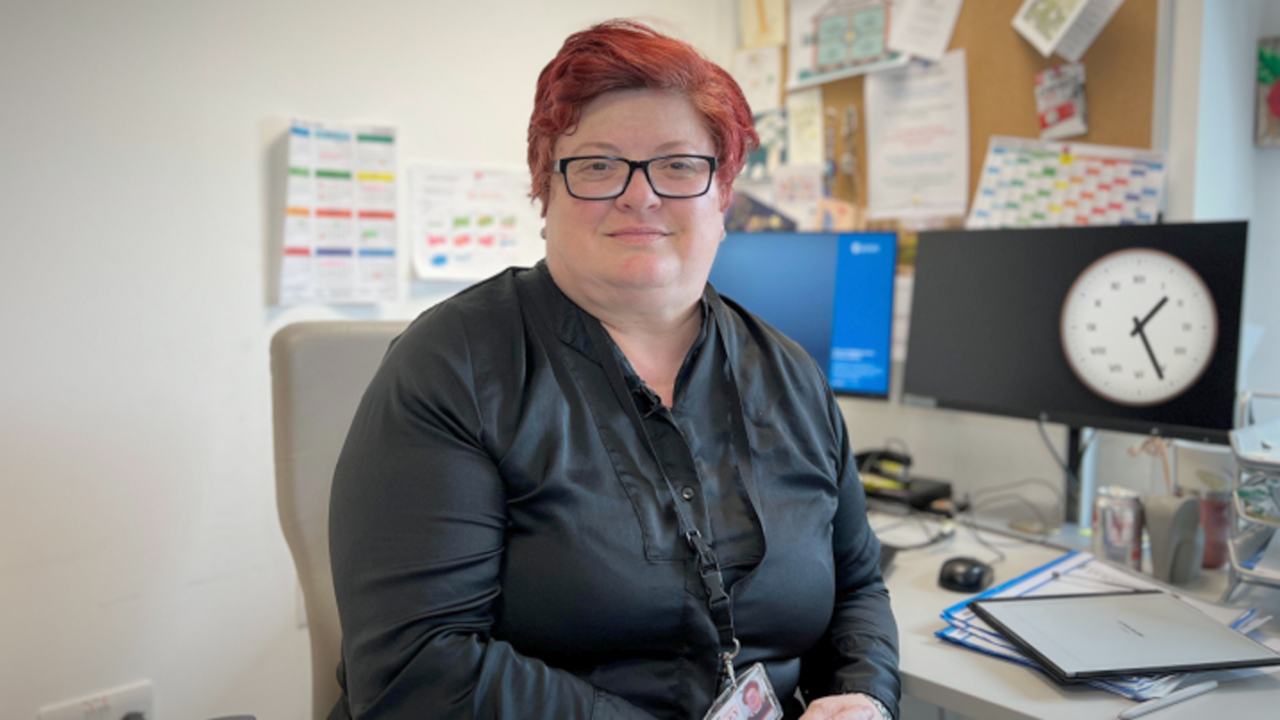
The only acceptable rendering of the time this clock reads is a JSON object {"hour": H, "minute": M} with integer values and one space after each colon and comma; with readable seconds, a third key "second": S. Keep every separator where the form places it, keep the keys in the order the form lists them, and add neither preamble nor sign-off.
{"hour": 1, "minute": 26}
